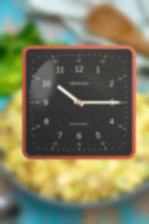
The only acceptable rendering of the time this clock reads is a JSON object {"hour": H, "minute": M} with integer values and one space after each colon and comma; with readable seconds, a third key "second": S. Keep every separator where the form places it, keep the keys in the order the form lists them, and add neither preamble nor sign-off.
{"hour": 10, "minute": 15}
